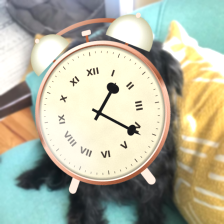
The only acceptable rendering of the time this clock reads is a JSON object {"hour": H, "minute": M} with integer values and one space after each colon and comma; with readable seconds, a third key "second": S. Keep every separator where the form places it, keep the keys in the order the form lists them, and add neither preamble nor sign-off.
{"hour": 1, "minute": 21}
